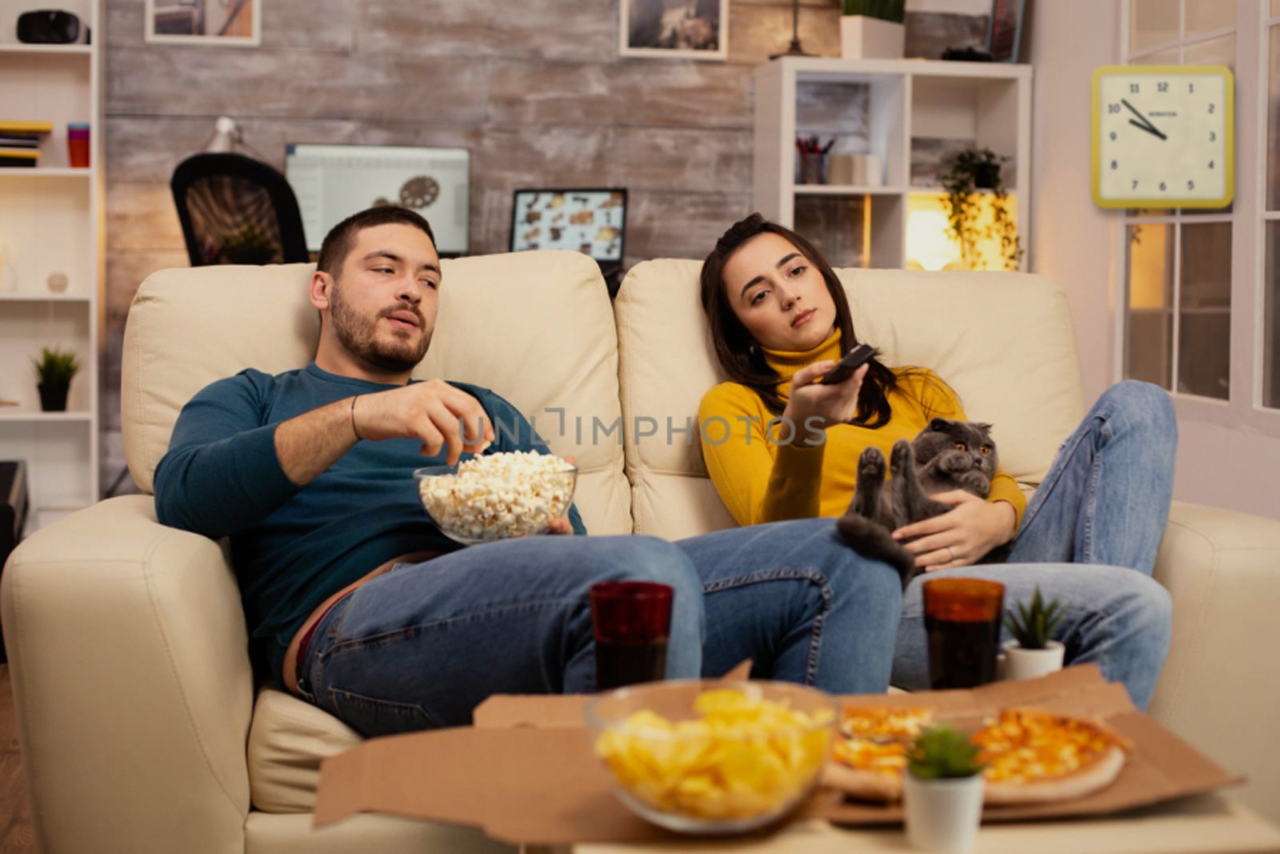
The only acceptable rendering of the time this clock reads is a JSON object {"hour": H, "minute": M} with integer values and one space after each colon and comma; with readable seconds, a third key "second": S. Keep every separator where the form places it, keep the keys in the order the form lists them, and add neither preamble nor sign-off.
{"hour": 9, "minute": 52}
